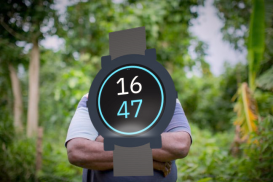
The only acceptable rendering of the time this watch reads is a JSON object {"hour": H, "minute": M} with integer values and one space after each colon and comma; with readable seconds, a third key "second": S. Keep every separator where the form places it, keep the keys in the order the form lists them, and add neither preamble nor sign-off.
{"hour": 16, "minute": 47}
